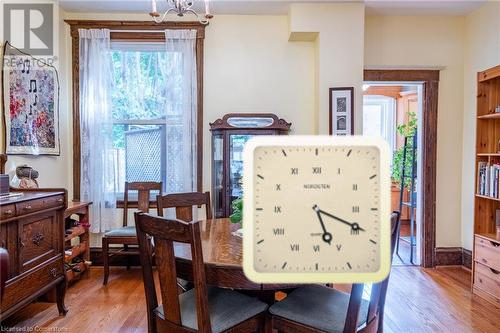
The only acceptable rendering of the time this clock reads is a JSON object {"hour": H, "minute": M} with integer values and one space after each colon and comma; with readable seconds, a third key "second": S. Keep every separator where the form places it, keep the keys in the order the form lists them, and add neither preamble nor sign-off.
{"hour": 5, "minute": 19}
